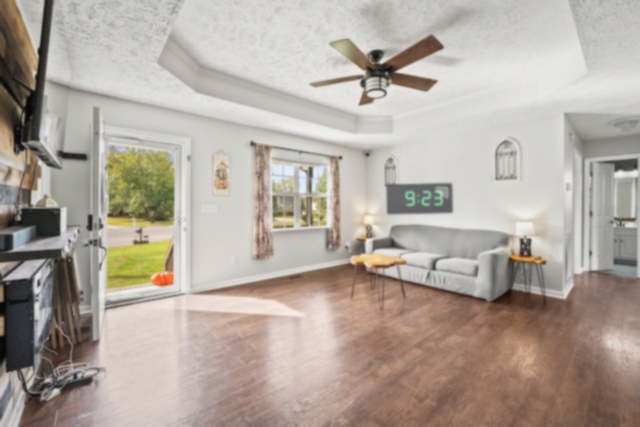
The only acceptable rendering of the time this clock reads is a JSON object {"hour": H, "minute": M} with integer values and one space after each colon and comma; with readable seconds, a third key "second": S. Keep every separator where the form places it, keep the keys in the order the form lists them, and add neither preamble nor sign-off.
{"hour": 9, "minute": 23}
